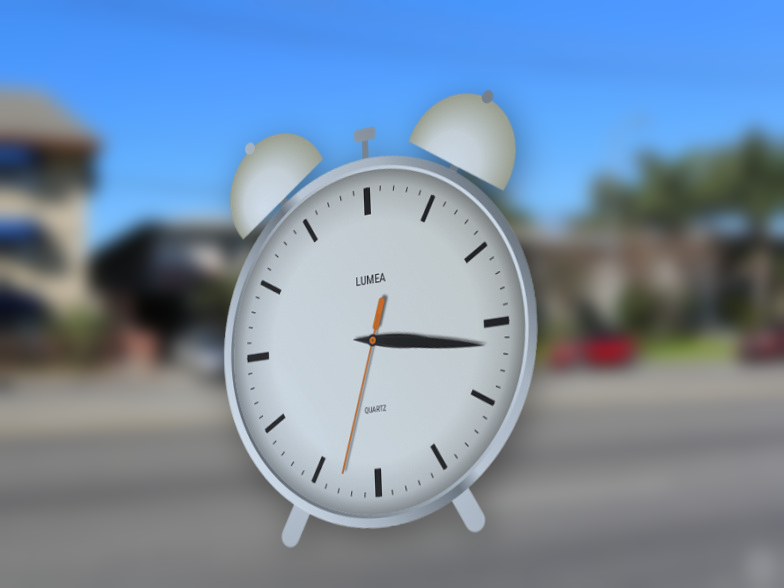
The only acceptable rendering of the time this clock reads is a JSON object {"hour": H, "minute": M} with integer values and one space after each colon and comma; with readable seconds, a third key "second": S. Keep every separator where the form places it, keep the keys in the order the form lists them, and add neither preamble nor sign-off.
{"hour": 3, "minute": 16, "second": 33}
